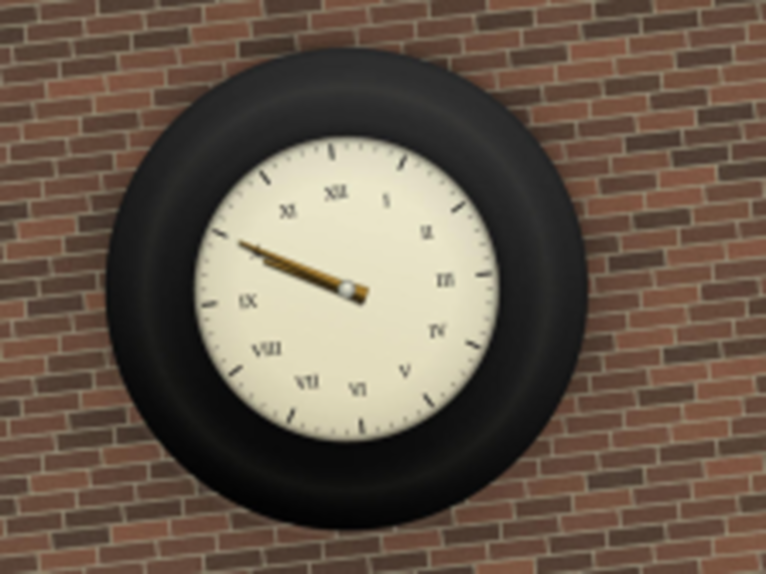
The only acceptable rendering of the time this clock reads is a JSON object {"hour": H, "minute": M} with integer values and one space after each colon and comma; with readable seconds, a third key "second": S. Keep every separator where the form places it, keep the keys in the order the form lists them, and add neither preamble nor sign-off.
{"hour": 9, "minute": 50}
